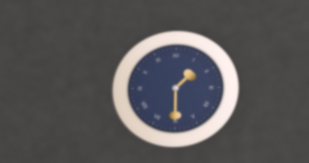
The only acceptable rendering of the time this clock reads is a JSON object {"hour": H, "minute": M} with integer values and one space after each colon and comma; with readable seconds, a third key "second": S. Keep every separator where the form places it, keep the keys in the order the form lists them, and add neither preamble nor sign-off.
{"hour": 1, "minute": 30}
